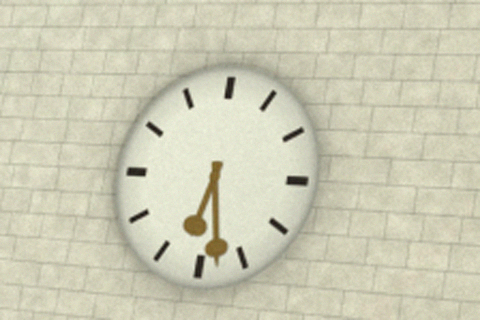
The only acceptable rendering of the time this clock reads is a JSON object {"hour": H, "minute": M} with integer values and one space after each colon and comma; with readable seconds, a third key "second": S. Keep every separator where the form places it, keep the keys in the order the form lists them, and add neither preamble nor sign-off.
{"hour": 6, "minute": 28}
